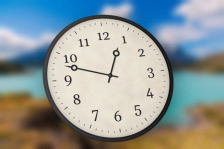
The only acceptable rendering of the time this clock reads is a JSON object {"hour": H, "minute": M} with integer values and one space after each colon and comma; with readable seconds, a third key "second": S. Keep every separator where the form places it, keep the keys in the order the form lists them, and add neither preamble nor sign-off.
{"hour": 12, "minute": 48}
